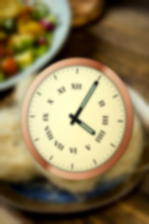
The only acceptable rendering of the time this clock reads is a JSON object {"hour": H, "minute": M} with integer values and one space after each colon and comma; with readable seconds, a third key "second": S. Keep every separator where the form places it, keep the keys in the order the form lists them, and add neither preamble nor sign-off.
{"hour": 4, "minute": 5}
